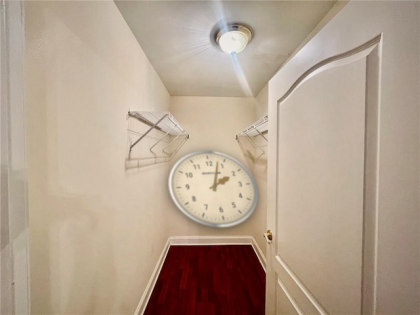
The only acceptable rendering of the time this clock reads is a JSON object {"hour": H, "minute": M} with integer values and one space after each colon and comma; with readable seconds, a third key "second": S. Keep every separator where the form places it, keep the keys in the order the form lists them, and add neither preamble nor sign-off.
{"hour": 2, "minute": 3}
